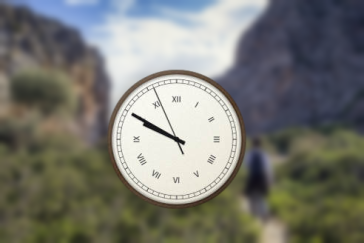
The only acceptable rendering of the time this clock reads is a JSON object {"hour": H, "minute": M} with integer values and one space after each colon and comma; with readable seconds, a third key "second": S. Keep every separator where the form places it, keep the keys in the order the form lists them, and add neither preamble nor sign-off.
{"hour": 9, "minute": 49, "second": 56}
